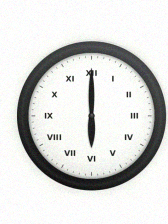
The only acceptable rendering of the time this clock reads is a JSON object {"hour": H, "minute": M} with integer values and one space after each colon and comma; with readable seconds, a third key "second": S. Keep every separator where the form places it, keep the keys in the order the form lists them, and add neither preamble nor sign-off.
{"hour": 6, "minute": 0}
